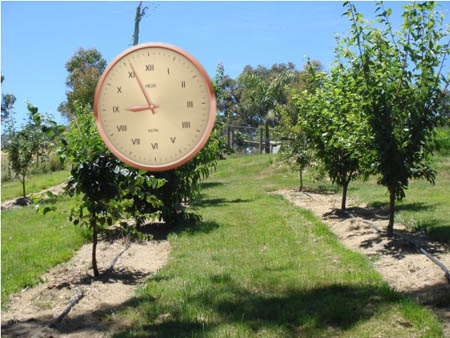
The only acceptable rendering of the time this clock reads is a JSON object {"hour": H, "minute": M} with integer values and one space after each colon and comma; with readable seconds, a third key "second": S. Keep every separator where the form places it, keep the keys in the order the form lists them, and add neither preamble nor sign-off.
{"hour": 8, "minute": 56}
